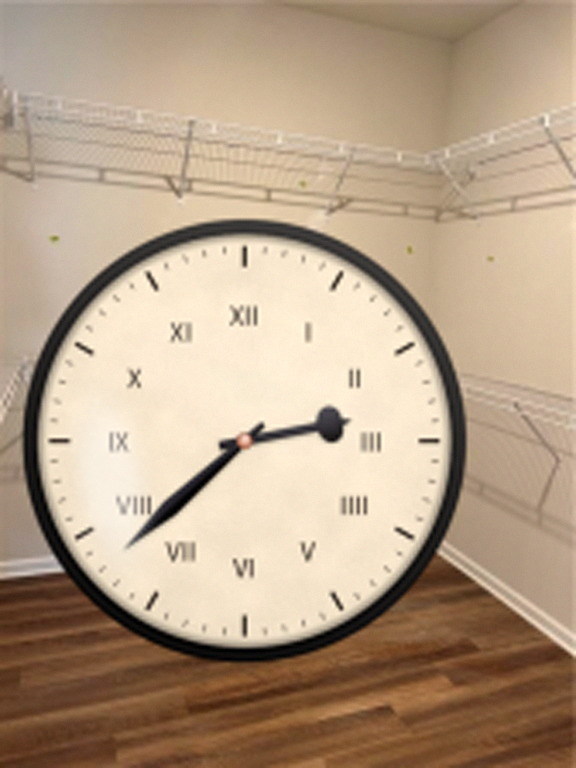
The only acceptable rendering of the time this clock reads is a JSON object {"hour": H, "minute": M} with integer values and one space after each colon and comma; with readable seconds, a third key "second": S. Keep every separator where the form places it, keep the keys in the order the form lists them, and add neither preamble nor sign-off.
{"hour": 2, "minute": 38}
